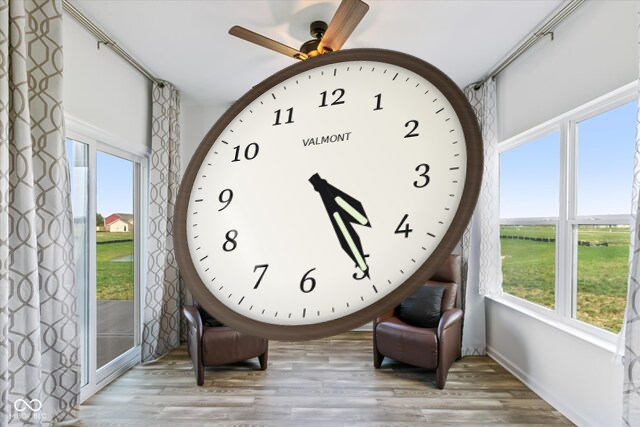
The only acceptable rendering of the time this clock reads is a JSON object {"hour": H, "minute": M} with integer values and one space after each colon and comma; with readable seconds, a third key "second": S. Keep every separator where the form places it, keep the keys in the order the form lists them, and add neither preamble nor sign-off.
{"hour": 4, "minute": 25}
